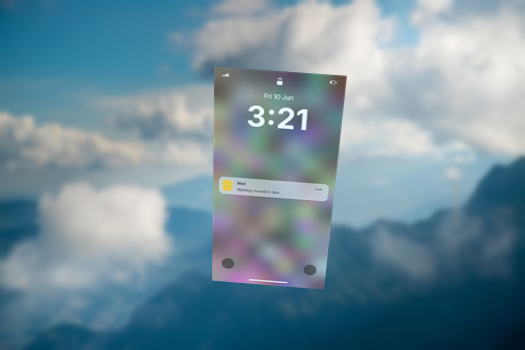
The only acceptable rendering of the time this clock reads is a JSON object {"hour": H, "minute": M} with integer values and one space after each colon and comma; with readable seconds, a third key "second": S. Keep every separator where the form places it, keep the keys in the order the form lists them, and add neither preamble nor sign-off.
{"hour": 3, "minute": 21}
